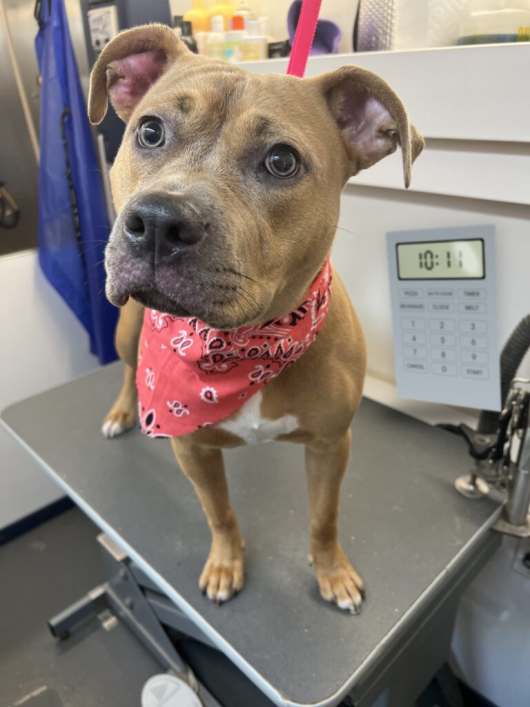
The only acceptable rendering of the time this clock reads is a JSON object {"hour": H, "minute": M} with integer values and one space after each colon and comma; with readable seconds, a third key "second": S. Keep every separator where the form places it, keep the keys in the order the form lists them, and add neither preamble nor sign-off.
{"hour": 10, "minute": 11}
